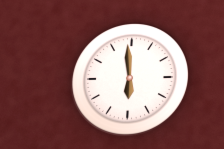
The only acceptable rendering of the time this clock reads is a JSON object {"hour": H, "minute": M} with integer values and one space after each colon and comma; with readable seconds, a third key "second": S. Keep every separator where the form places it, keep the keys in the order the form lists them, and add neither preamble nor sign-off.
{"hour": 5, "minute": 59}
